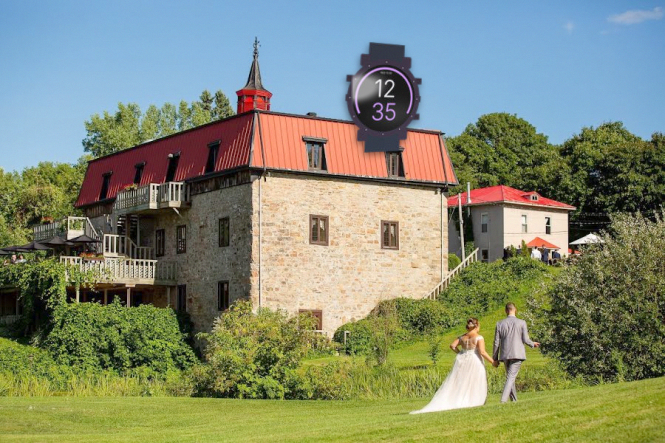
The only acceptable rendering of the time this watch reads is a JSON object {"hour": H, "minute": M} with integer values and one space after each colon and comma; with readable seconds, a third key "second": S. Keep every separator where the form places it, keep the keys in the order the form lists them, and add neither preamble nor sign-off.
{"hour": 12, "minute": 35}
